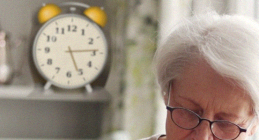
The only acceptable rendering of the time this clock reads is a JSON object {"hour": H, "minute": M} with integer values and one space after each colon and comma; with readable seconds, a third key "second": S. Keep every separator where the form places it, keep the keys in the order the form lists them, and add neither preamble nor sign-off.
{"hour": 5, "minute": 14}
